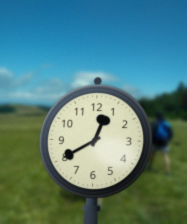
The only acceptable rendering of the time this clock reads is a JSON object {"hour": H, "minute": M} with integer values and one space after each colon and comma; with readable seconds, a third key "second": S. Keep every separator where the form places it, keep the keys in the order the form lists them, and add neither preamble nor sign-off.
{"hour": 12, "minute": 40}
